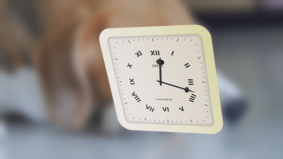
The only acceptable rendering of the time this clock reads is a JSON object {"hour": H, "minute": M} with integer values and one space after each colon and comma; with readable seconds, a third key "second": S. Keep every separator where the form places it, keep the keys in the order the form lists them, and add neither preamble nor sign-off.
{"hour": 12, "minute": 18}
